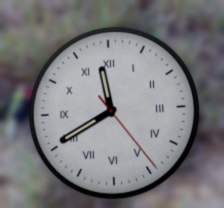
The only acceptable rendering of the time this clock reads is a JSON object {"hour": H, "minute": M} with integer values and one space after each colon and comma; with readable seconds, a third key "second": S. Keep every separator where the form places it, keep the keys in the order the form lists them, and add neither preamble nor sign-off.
{"hour": 11, "minute": 40, "second": 24}
